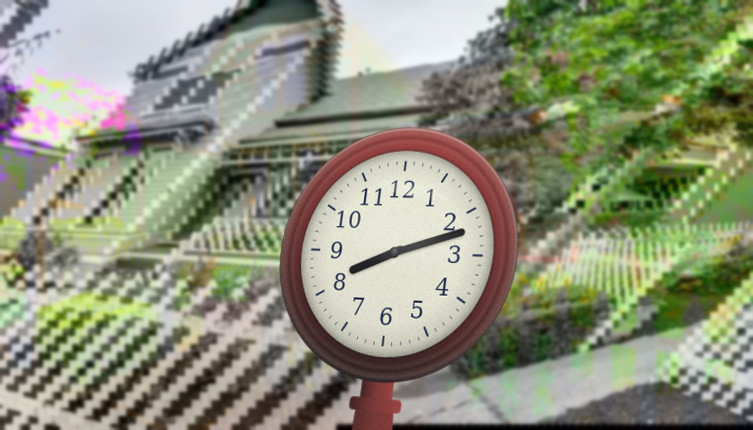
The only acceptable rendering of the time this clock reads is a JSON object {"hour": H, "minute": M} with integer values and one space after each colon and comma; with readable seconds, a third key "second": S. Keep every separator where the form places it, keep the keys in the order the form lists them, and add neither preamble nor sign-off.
{"hour": 8, "minute": 12}
